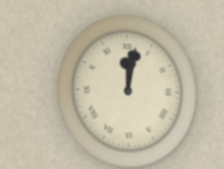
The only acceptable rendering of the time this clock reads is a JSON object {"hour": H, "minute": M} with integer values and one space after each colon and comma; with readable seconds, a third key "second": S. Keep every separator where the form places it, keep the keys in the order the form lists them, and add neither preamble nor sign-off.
{"hour": 12, "minute": 2}
